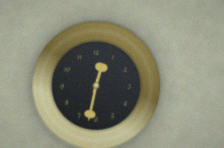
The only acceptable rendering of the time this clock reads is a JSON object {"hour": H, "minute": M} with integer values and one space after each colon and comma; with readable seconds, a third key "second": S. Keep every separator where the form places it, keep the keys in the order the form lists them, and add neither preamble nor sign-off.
{"hour": 12, "minute": 32}
